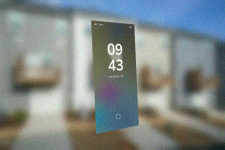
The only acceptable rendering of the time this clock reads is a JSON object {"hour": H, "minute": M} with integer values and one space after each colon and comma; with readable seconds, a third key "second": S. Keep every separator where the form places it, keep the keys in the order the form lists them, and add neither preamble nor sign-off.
{"hour": 9, "minute": 43}
